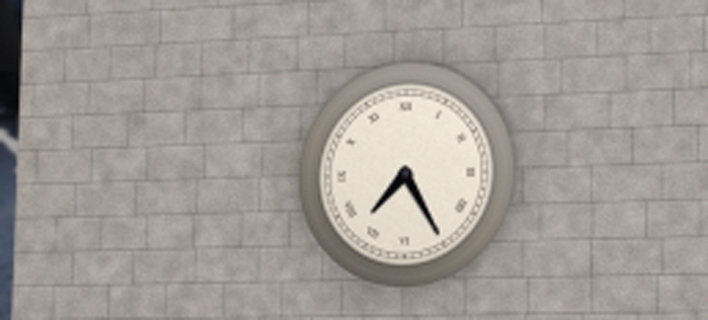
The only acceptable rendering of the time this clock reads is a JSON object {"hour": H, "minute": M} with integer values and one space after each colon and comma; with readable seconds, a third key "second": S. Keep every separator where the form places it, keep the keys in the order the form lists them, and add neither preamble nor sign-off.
{"hour": 7, "minute": 25}
